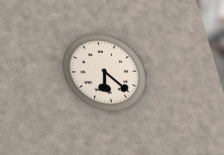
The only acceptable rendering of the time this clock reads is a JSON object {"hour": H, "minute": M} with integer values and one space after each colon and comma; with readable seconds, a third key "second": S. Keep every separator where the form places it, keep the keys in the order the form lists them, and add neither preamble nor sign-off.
{"hour": 6, "minute": 23}
